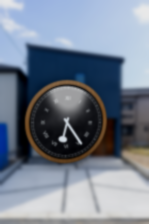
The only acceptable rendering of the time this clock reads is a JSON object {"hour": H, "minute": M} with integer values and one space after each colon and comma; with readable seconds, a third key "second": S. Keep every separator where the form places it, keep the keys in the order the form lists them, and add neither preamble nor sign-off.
{"hour": 6, "minute": 24}
